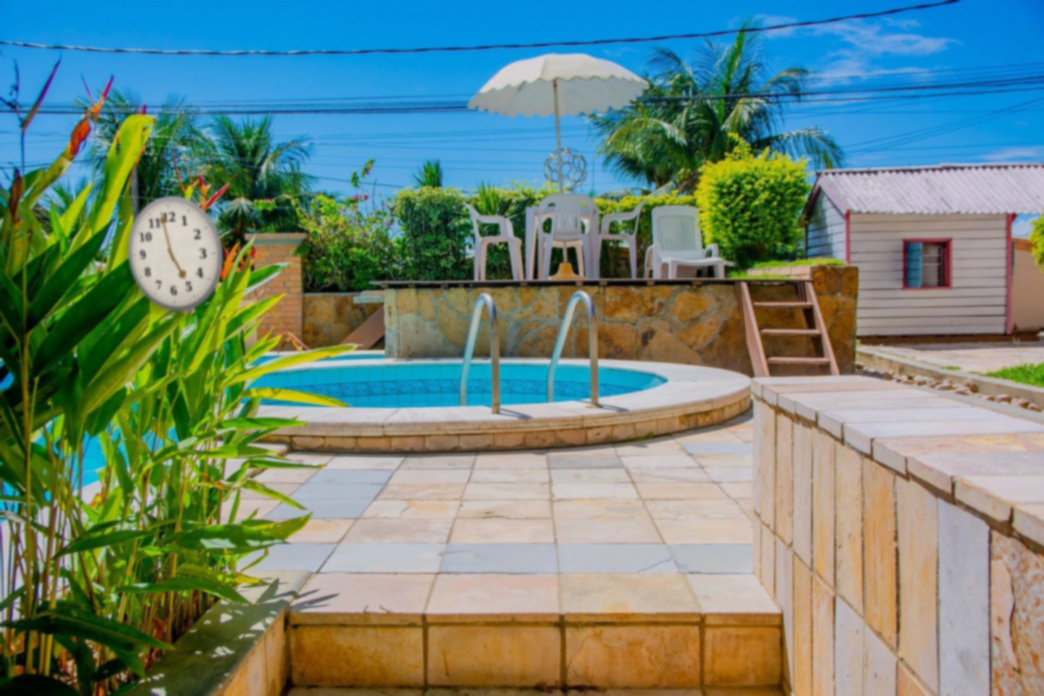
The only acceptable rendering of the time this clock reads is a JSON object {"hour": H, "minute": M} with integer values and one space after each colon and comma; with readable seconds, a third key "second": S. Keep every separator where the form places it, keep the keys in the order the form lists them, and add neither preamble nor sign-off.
{"hour": 4, "minute": 58}
